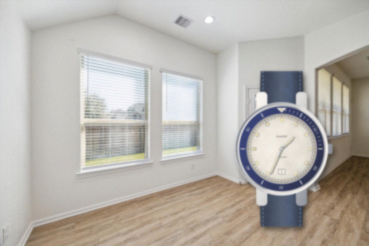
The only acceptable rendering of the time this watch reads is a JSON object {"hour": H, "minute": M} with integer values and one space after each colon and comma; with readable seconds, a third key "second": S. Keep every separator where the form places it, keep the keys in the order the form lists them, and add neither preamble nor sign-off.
{"hour": 1, "minute": 34}
